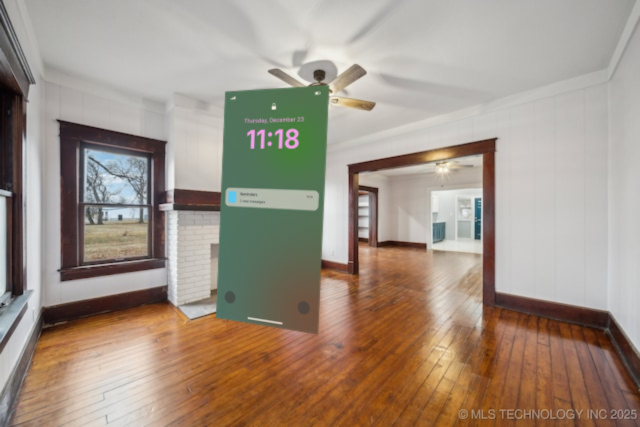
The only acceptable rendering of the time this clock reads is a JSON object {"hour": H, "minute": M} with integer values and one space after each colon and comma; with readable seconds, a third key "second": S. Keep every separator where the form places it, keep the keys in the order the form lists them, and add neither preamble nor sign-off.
{"hour": 11, "minute": 18}
